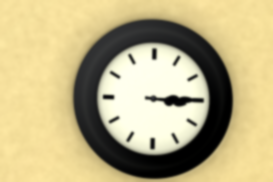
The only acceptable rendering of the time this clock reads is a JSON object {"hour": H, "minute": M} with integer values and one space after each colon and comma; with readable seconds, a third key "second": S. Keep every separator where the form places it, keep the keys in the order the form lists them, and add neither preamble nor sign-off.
{"hour": 3, "minute": 15}
